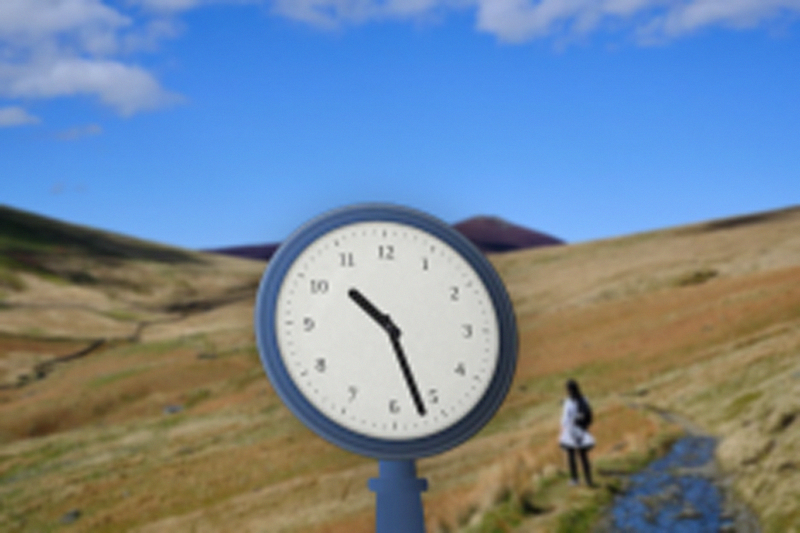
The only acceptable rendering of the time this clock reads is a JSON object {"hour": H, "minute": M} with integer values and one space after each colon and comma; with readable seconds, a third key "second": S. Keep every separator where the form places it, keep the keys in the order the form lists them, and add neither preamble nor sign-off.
{"hour": 10, "minute": 27}
